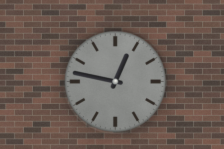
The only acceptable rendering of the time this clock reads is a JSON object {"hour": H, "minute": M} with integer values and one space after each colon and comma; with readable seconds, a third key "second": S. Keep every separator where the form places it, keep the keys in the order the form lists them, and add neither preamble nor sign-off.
{"hour": 12, "minute": 47}
